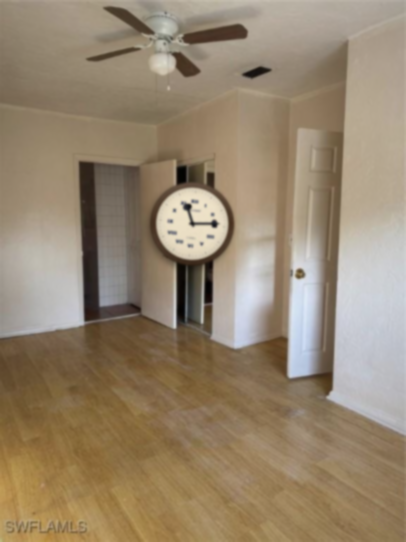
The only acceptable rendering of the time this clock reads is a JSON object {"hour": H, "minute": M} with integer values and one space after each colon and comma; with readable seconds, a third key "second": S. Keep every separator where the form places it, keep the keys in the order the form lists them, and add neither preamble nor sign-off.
{"hour": 11, "minute": 14}
